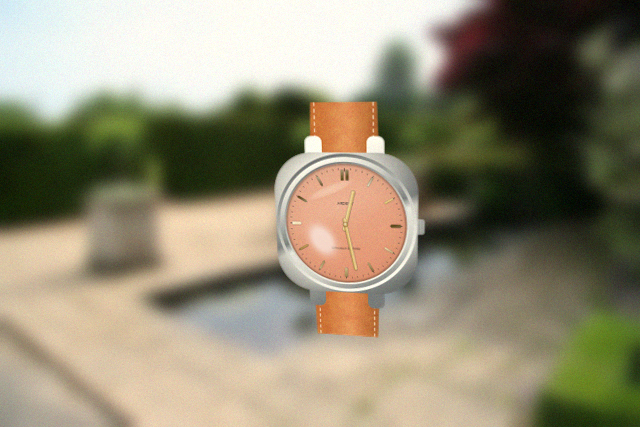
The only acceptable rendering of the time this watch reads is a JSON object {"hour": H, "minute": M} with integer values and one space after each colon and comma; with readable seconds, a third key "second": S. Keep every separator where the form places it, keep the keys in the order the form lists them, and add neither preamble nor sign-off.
{"hour": 12, "minute": 28}
